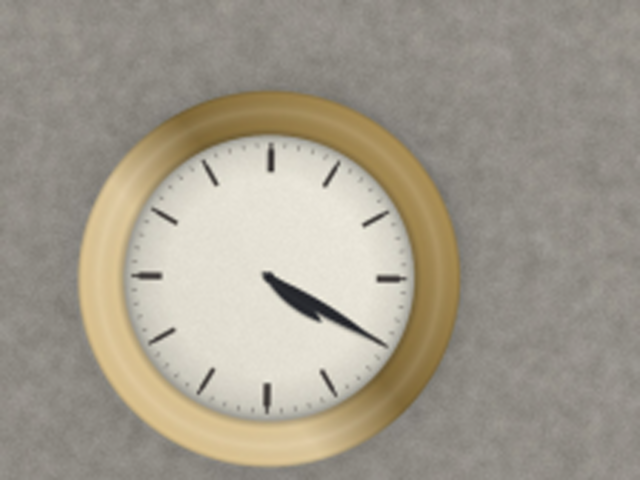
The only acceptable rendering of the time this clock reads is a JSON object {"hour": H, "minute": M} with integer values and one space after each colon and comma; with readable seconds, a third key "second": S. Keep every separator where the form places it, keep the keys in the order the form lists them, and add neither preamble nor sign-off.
{"hour": 4, "minute": 20}
